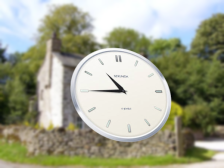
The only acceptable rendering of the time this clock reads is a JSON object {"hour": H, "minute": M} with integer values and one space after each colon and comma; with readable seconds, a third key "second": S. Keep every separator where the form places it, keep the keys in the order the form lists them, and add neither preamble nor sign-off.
{"hour": 10, "minute": 45}
